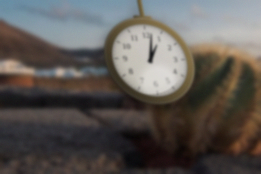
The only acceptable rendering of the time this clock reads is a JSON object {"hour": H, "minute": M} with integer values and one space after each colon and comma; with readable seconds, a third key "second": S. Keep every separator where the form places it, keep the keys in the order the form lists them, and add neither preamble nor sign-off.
{"hour": 1, "minute": 2}
